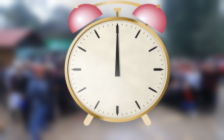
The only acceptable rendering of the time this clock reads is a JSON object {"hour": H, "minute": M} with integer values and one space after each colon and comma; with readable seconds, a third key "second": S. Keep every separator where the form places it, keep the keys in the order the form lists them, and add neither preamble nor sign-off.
{"hour": 12, "minute": 0}
